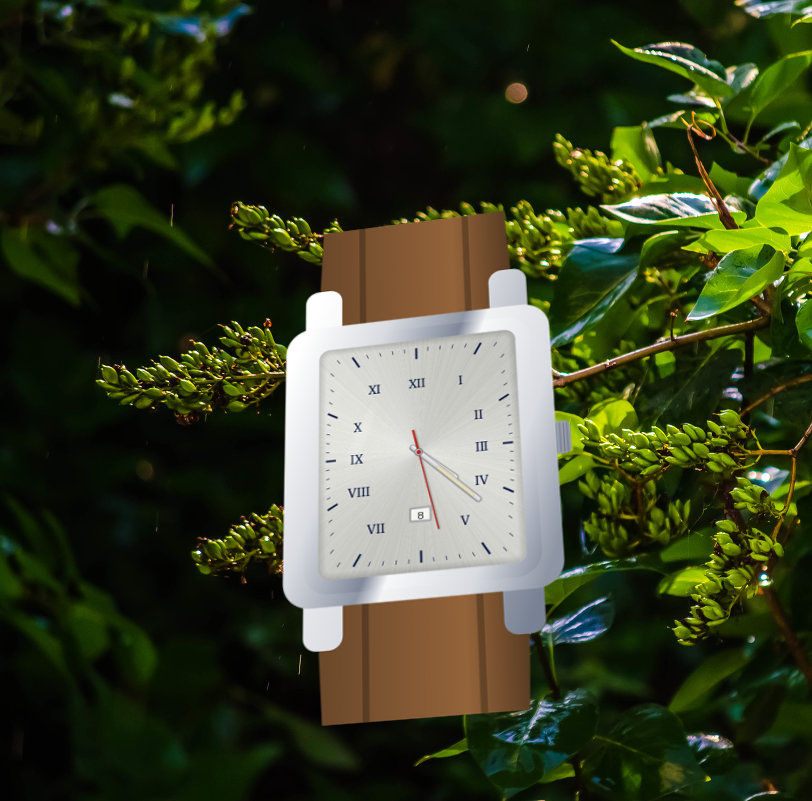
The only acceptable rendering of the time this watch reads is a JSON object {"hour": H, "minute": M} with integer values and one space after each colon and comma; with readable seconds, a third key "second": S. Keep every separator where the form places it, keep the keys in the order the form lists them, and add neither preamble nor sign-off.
{"hour": 4, "minute": 22, "second": 28}
